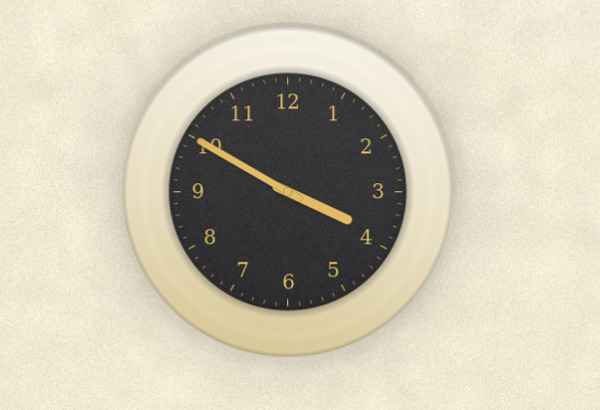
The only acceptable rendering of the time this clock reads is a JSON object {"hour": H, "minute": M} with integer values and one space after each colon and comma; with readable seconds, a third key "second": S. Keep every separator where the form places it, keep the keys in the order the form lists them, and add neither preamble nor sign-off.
{"hour": 3, "minute": 50}
